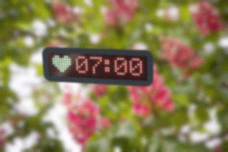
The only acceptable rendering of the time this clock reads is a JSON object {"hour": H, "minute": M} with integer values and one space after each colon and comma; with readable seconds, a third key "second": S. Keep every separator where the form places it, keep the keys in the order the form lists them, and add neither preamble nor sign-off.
{"hour": 7, "minute": 0}
